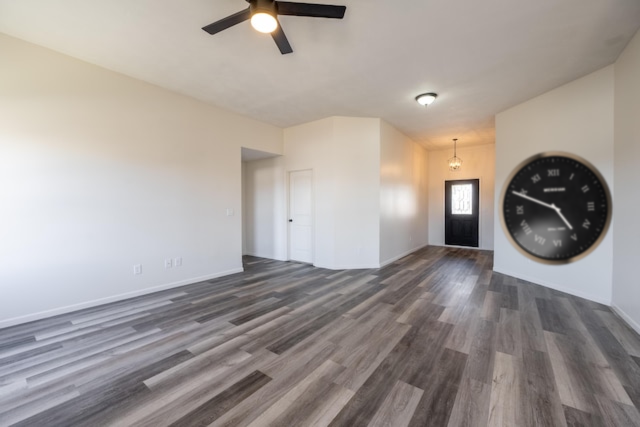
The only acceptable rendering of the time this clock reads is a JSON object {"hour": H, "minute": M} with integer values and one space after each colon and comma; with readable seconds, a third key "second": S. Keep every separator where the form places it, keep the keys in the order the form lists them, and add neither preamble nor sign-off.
{"hour": 4, "minute": 49}
